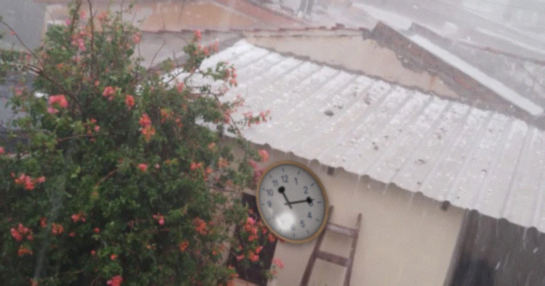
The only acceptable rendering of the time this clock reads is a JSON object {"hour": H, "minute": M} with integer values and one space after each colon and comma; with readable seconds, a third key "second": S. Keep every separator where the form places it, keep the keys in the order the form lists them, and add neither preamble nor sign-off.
{"hour": 11, "minute": 14}
